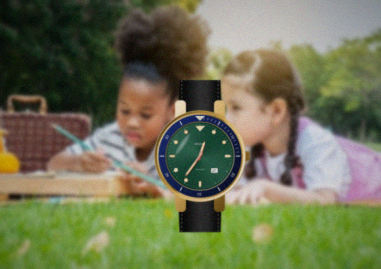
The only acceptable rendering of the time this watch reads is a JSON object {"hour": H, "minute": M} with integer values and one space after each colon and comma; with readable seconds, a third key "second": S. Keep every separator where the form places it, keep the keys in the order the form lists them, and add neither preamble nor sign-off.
{"hour": 12, "minute": 36}
